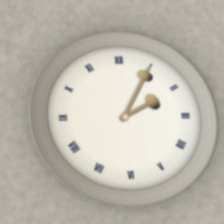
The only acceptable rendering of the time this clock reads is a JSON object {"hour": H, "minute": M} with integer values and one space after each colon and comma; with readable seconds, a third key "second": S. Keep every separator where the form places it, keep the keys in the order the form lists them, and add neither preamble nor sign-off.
{"hour": 2, "minute": 5}
